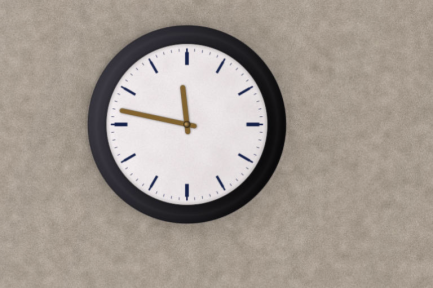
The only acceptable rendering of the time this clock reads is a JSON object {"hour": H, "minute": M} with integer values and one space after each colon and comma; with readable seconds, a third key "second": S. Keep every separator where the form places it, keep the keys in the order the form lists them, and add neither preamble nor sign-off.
{"hour": 11, "minute": 47}
